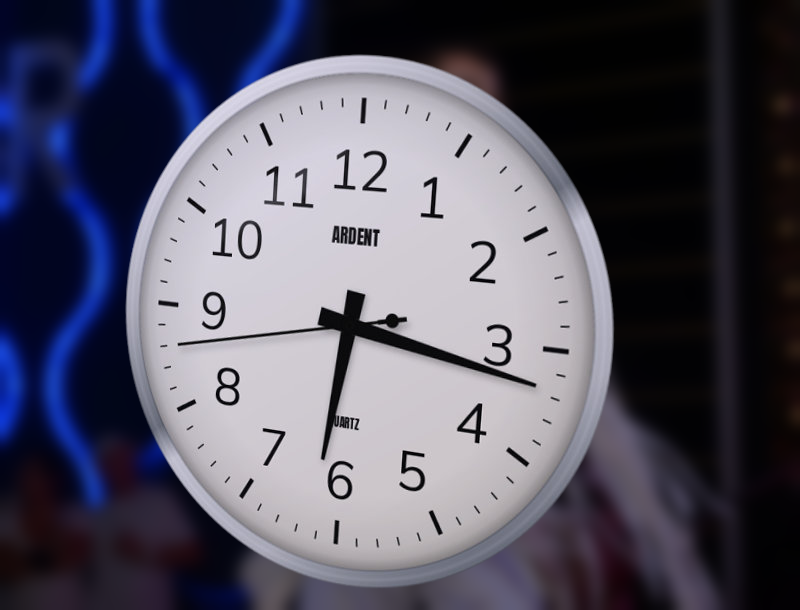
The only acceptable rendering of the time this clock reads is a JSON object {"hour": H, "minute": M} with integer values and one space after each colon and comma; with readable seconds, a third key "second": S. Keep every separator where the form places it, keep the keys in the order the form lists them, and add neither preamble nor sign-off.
{"hour": 6, "minute": 16, "second": 43}
